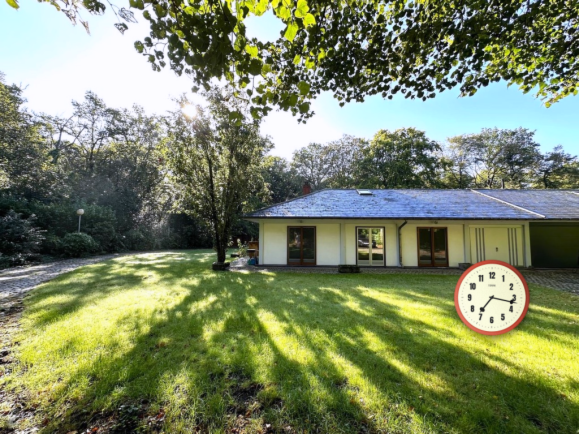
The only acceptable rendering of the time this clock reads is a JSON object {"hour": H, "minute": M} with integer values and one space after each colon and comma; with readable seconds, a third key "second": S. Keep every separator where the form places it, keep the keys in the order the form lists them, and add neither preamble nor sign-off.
{"hour": 7, "minute": 17}
